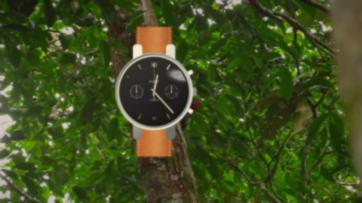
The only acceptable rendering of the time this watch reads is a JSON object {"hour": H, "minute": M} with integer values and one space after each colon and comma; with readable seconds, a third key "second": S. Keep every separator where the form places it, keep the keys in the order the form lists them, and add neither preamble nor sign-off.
{"hour": 12, "minute": 23}
